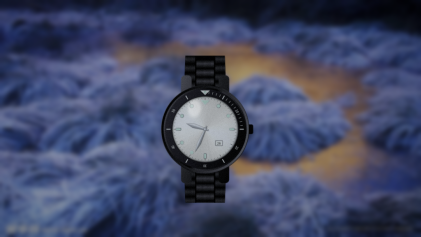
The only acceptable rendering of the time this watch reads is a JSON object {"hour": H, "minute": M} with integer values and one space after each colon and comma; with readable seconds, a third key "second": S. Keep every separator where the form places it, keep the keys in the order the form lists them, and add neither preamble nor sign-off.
{"hour": 9, "minute": 34}
